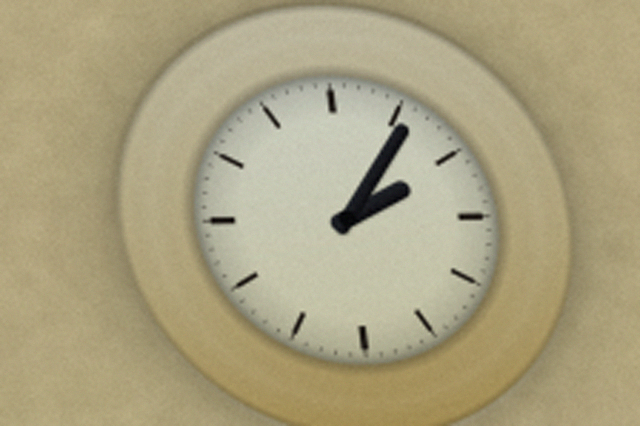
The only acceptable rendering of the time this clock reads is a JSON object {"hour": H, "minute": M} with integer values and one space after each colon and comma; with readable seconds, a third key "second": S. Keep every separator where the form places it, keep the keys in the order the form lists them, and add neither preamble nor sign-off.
{"hour": 2, "minute": 6}
